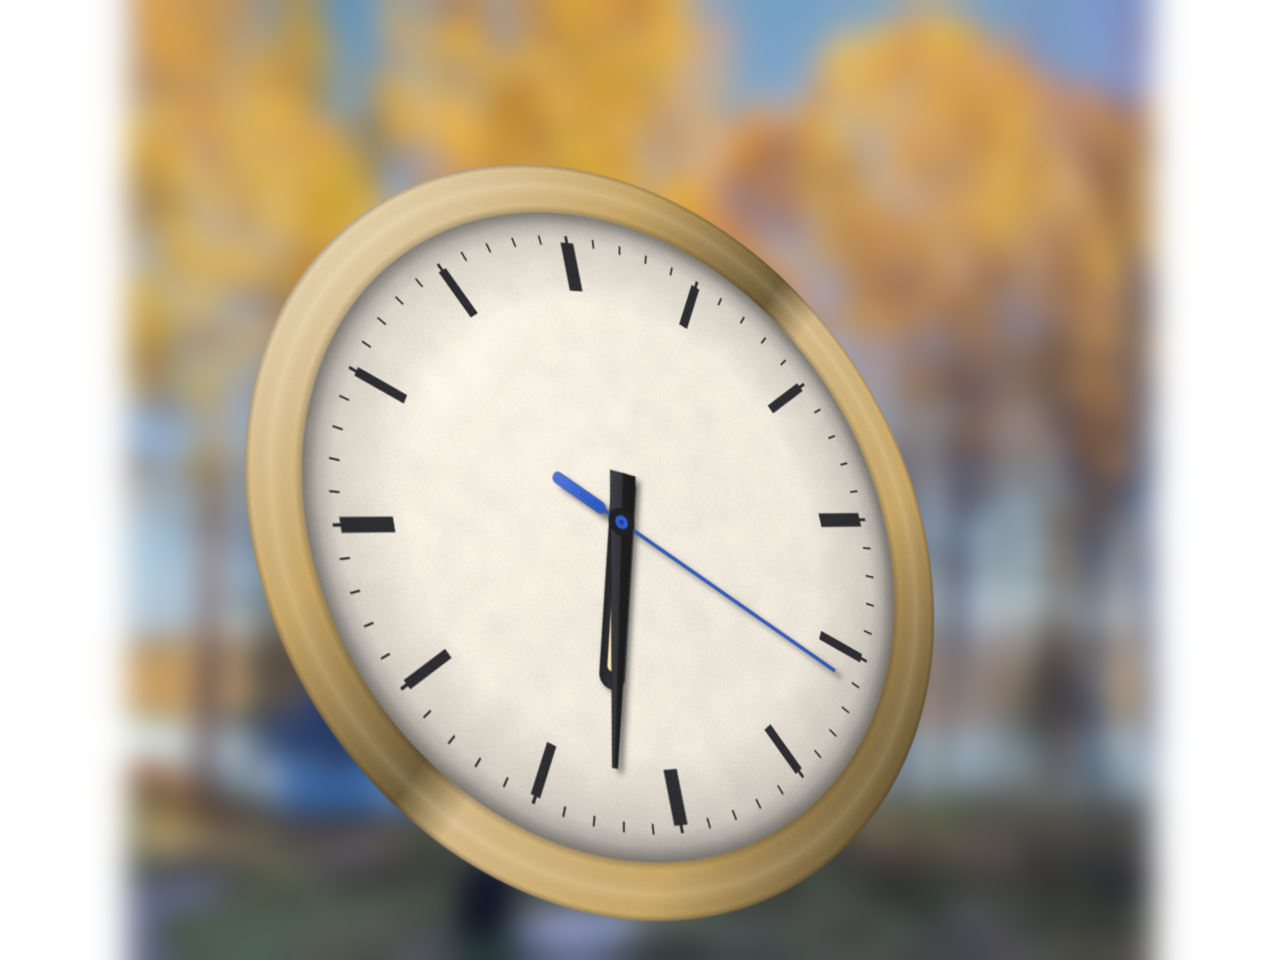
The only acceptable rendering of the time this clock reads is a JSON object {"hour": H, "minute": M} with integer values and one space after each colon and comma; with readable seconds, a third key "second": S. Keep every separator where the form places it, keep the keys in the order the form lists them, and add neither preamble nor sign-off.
{"hour": 6, "minute": 32, "second": 21}
